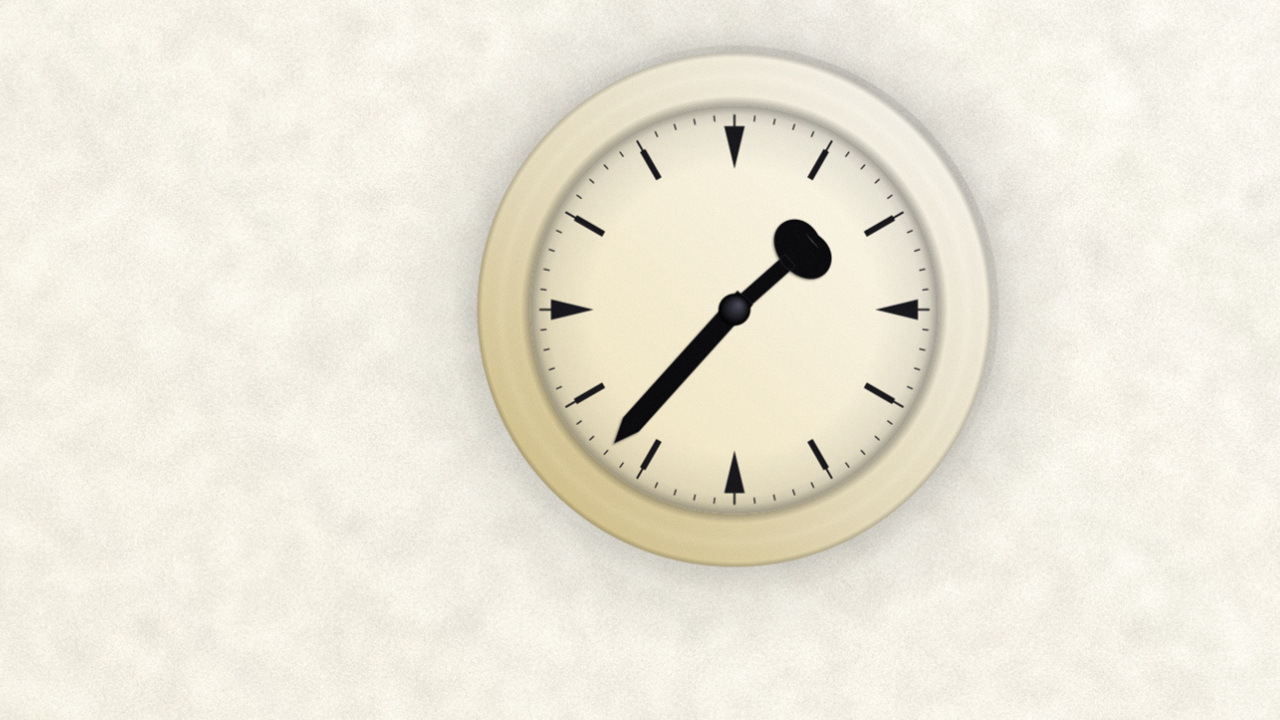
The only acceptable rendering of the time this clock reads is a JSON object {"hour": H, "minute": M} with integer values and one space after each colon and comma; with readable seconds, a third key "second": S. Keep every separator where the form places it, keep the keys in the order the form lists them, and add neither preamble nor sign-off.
{"hour": 1, "minute": 37}
